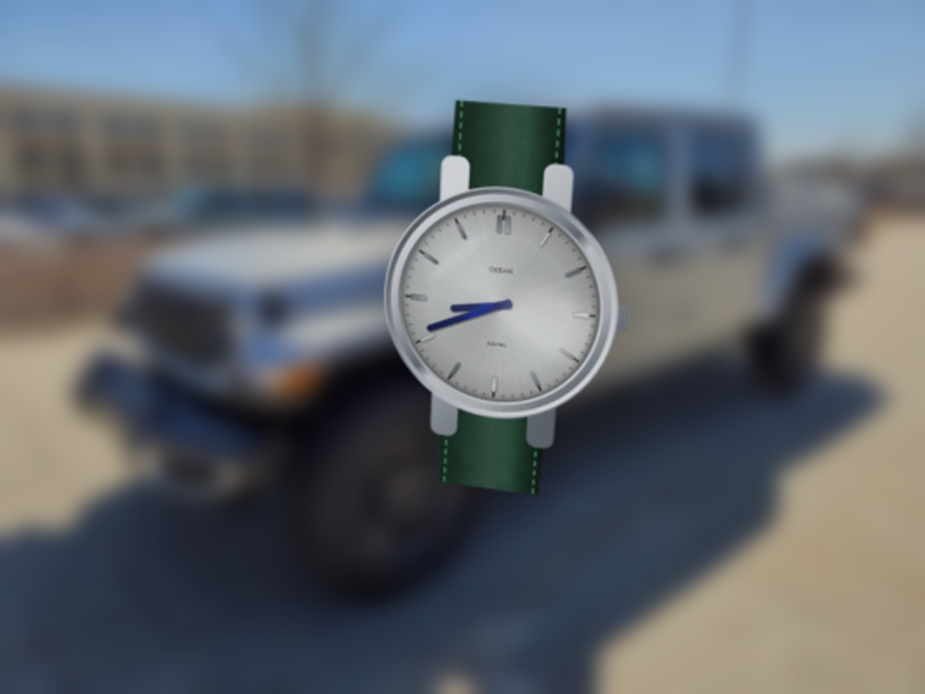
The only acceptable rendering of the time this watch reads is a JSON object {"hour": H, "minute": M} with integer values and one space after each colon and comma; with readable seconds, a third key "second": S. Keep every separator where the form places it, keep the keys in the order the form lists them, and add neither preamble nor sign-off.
{"hour": 8, "minute": 41}
